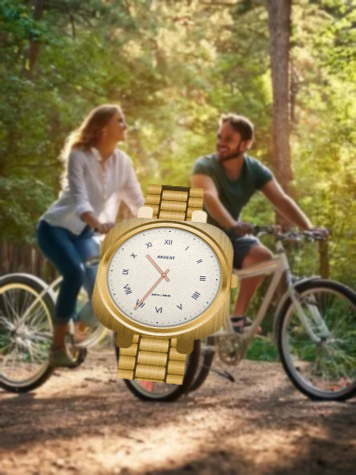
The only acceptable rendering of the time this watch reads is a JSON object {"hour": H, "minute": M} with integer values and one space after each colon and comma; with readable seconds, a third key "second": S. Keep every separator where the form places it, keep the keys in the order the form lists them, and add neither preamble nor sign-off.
{"hour": 10, "minute": 35}
